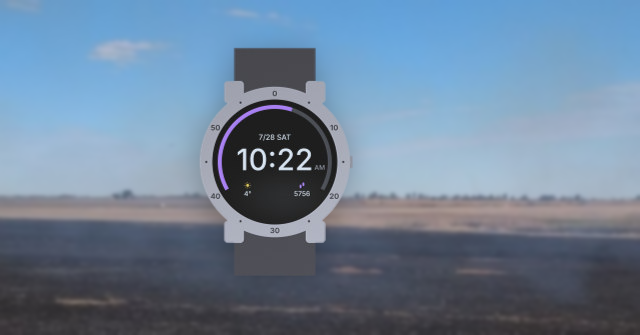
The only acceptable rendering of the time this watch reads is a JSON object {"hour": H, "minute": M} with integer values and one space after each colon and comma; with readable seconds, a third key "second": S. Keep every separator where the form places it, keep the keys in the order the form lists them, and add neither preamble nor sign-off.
{"hour": 10, "minute": 22}
